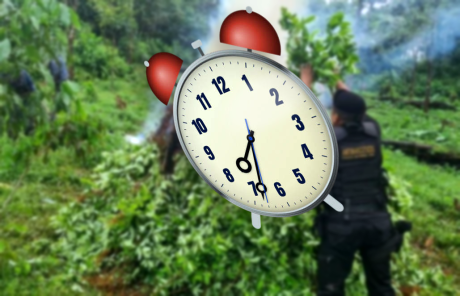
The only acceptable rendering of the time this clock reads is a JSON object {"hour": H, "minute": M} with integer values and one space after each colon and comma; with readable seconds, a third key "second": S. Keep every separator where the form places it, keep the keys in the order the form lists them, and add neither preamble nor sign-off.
{"hour": 7, "minute": 33, "second": 33}
